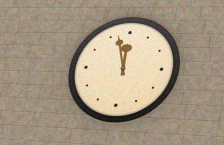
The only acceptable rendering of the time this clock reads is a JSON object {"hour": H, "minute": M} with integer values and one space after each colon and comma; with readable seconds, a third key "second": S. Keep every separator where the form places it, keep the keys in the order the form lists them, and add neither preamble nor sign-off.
{"hour": 11, "minute": 57}
